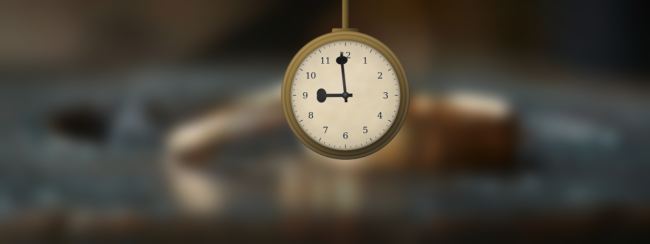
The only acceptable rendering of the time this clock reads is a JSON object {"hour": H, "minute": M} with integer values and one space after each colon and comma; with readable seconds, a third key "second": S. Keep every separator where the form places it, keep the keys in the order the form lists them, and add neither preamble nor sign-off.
{"hour": 8, "minute": 59}
